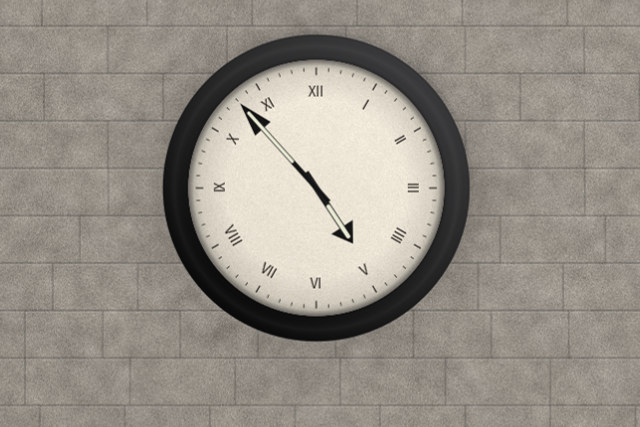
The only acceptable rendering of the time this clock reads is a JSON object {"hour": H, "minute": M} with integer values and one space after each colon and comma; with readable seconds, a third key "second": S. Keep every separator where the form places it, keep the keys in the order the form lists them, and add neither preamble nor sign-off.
{"hour": 4, "minute": 53}
